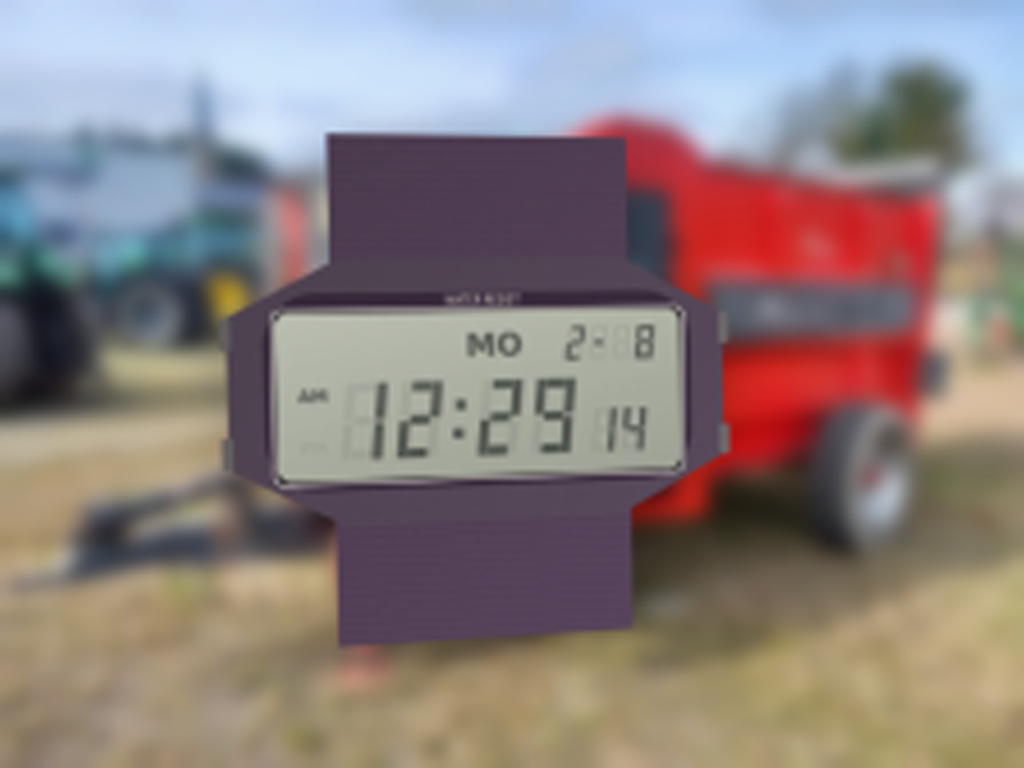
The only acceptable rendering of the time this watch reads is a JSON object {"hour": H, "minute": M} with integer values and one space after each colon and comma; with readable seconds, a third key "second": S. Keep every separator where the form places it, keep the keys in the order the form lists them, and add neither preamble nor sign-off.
{"hour": 12, "minute": 29, "second": 14}
